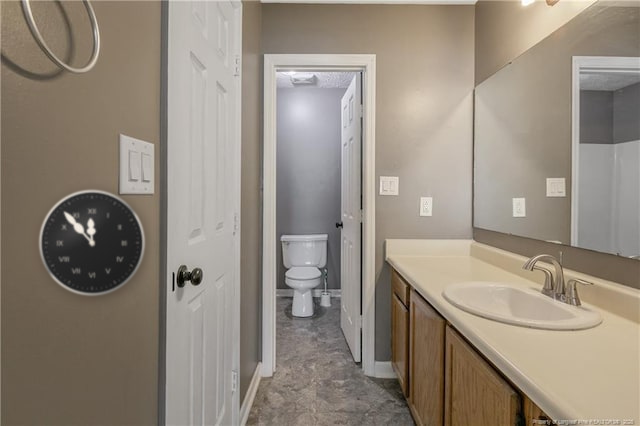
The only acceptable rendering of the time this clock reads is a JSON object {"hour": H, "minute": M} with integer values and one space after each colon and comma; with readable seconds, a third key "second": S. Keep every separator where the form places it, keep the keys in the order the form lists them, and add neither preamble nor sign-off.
{"hour": 11, "minute": 53}
